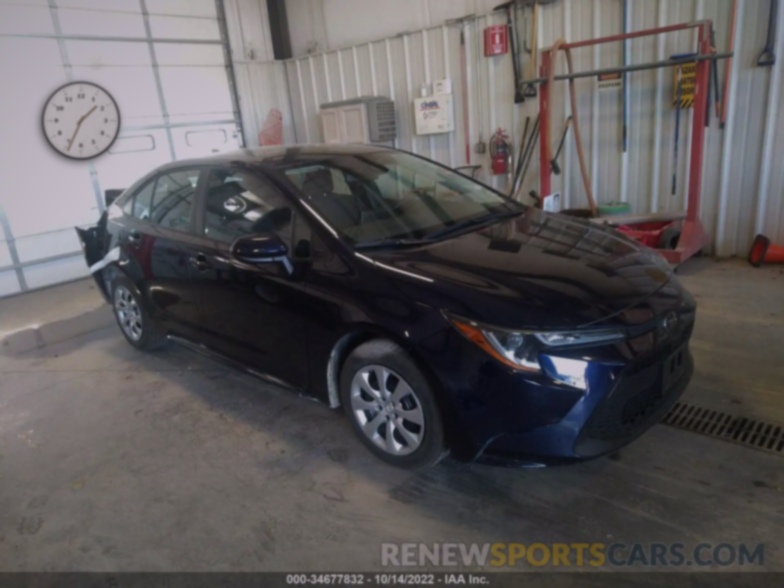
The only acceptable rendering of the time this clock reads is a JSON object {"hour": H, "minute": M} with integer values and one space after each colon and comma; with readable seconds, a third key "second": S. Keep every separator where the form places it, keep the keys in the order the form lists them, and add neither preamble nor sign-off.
{"hour": 1, "minute": 34}
